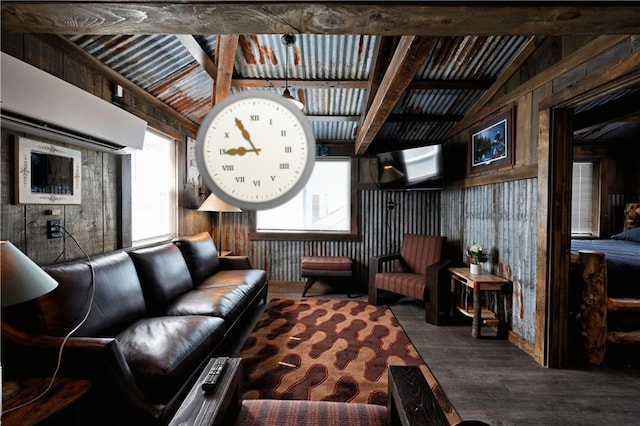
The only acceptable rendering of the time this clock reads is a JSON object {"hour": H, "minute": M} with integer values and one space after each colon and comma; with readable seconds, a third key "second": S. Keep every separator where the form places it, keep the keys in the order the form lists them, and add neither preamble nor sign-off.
{"hour": 8, "minute": 55}
